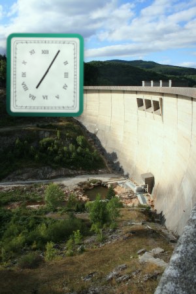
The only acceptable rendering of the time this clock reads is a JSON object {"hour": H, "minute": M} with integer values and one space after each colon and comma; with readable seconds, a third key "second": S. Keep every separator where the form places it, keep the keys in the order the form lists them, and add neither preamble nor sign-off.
{"hour": 7, "minute": 5}
